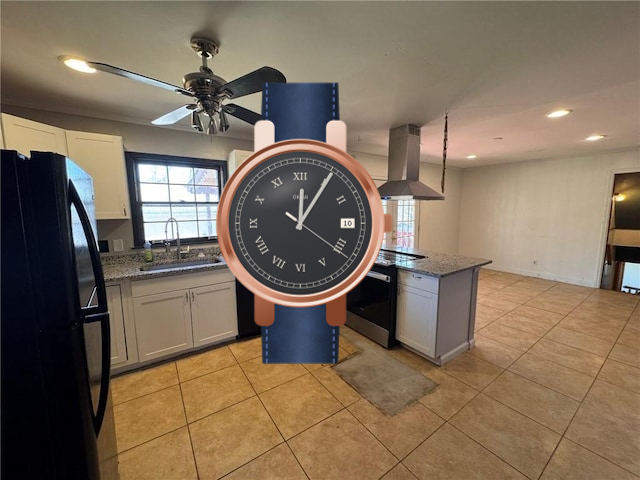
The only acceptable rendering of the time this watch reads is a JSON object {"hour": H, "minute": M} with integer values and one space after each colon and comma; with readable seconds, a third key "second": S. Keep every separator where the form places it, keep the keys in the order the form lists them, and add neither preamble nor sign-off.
{"hour": 12, "minute": 5, "second": 21}
